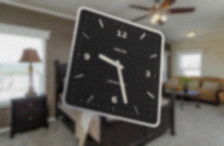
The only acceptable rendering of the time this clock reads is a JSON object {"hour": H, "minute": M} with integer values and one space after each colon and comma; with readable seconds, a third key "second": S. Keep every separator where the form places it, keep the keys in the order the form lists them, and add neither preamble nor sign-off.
{"hour": 9, "minute": 27}
